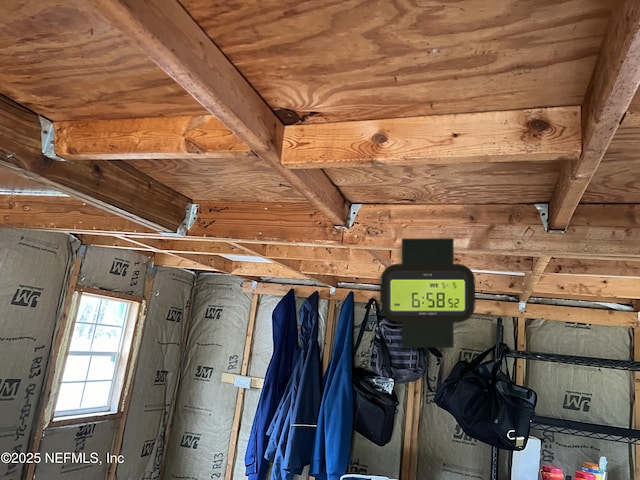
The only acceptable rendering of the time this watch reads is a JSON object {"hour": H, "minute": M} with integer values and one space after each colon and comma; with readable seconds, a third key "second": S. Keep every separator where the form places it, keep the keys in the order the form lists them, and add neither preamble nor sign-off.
{"hour": 6, "minute": 58, "second": 52}
